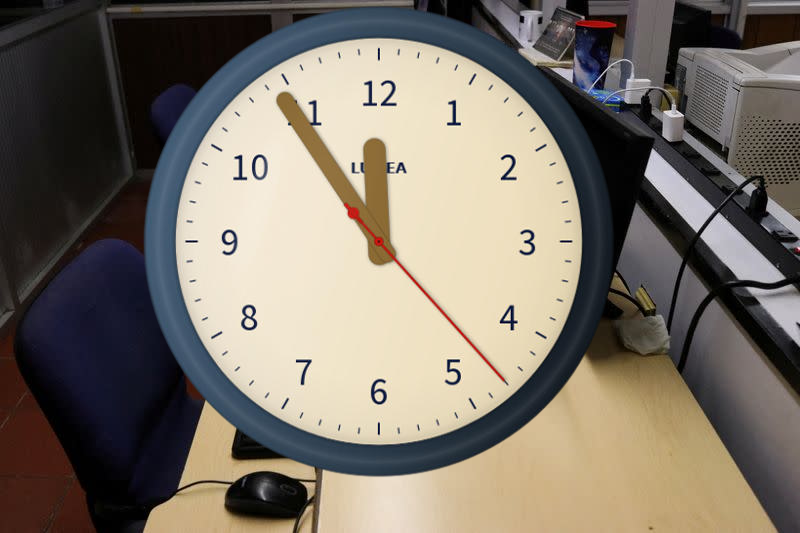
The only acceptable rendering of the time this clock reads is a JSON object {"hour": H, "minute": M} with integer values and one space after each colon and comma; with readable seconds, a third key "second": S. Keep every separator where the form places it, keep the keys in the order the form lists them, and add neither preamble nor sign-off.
{"hour": 11, "minute": 54, "second": 23}
